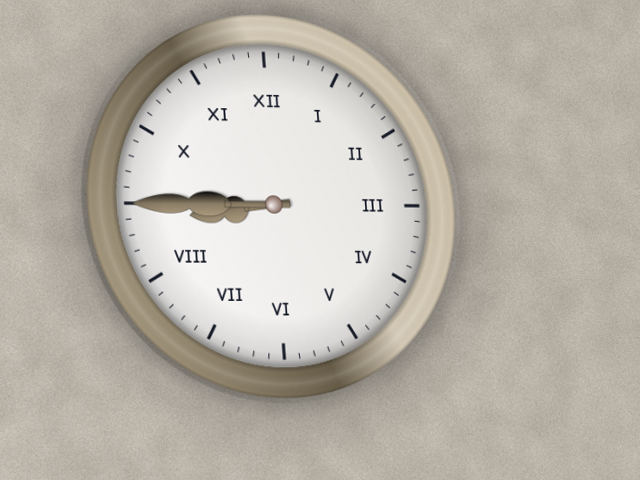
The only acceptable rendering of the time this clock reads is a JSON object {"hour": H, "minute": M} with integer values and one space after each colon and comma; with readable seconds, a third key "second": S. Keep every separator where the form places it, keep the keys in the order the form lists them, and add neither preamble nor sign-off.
{"hour": 8, "minute": 45}
